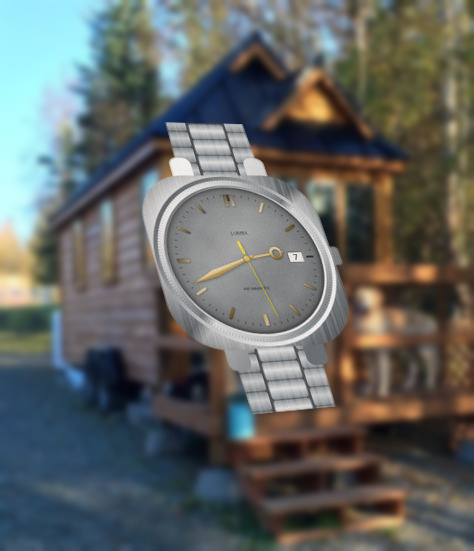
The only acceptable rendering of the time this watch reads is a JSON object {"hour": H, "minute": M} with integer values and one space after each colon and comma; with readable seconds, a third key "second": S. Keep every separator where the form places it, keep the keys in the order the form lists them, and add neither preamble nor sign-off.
{"hour": 2, "minute": 41, "second": 28}
